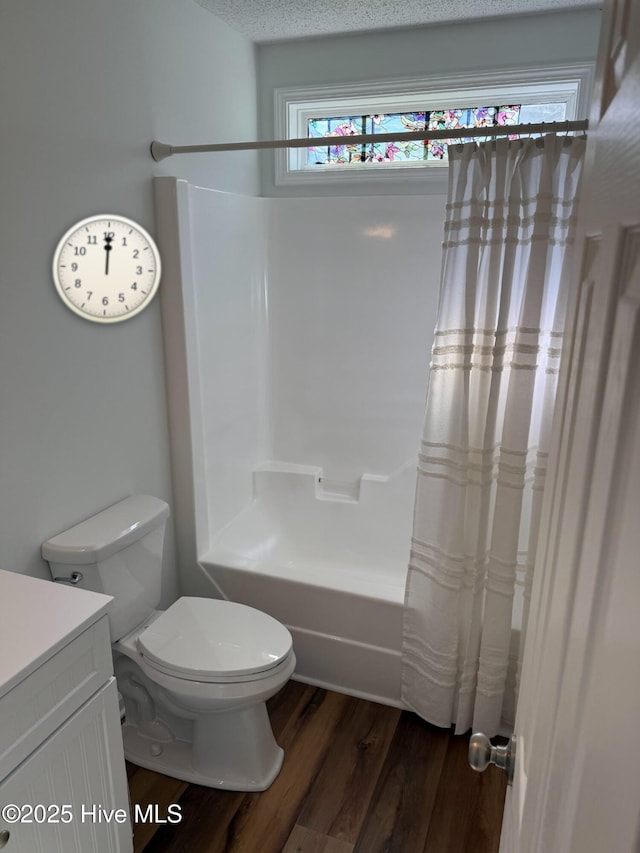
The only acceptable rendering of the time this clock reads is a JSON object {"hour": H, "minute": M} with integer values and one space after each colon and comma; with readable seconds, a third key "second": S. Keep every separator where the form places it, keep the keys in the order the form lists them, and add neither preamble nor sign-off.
{"hour": 12, "minute": 0}
